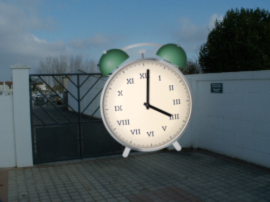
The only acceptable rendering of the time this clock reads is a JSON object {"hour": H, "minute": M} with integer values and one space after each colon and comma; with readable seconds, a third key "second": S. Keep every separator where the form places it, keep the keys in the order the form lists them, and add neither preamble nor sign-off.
{"hour": 4, "minute": 1}
